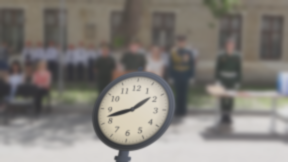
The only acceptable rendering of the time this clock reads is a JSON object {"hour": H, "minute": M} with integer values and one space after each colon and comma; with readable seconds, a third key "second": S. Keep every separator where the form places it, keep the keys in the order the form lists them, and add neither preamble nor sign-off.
{"hour": 1, "minute": 42}
